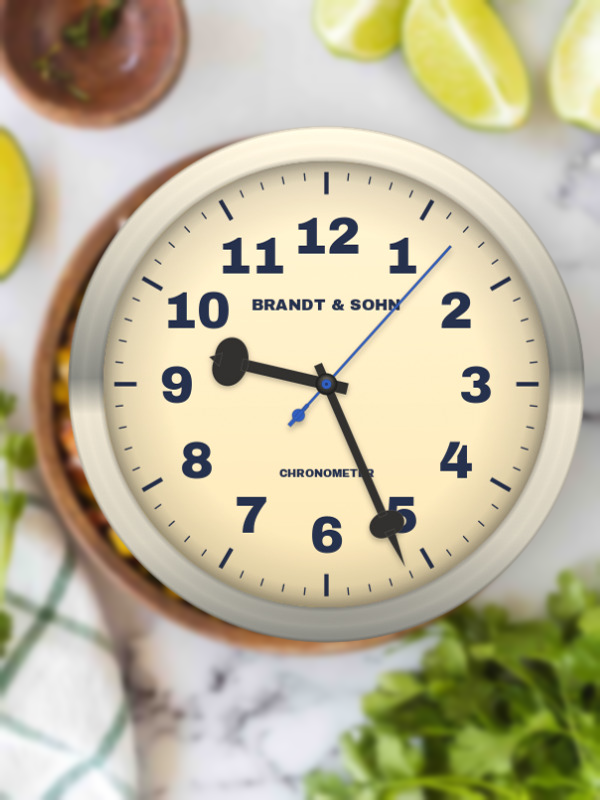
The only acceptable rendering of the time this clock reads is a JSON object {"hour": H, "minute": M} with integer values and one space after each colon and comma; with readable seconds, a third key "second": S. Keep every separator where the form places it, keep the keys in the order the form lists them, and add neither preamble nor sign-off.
{"hour": 9, "minute": 26, "second": 7}
